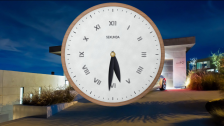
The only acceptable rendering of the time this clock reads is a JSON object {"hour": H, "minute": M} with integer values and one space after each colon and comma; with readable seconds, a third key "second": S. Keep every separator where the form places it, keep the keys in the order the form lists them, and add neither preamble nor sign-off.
{"hour": 5, "minute": 31}
